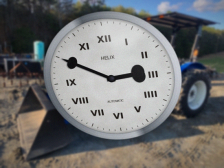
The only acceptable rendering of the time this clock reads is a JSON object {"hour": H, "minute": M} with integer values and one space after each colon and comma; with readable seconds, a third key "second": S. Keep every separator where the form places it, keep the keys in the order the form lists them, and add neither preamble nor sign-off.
{"hour": 2, "minute": 50}
